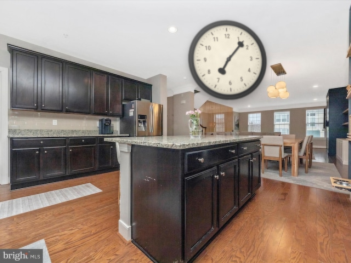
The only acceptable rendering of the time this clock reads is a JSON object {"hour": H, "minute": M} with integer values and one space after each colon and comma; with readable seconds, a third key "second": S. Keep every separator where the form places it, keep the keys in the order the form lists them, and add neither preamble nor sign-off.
{"hour": 7, "minute": 7}
